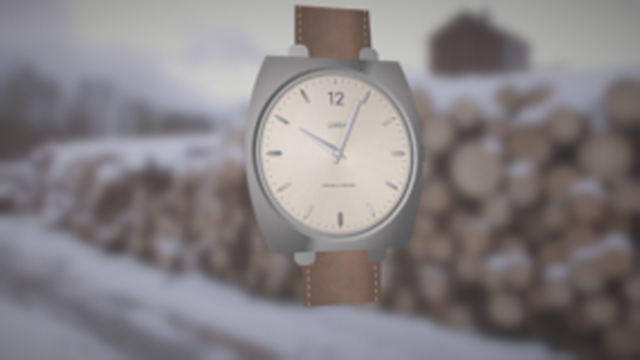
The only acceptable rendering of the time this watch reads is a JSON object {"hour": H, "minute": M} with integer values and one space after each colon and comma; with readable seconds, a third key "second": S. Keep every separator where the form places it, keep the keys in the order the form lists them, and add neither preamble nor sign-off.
{"hour": 10, "minute": 4}
